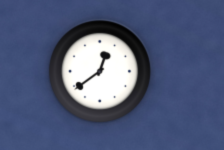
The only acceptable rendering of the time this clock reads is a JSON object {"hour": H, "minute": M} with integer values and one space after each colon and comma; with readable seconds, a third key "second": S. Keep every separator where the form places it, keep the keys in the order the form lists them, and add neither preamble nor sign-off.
{"hour": 12, "minute": 39}
